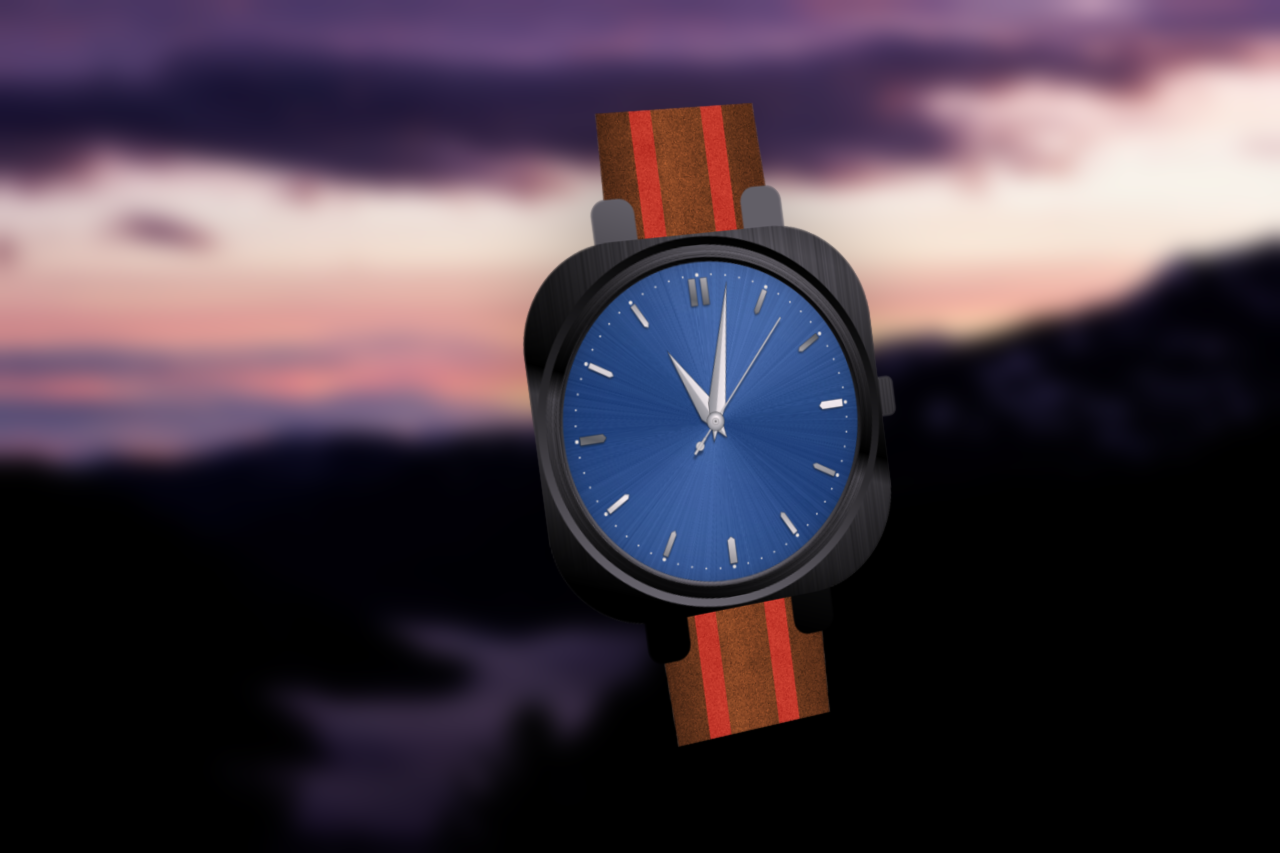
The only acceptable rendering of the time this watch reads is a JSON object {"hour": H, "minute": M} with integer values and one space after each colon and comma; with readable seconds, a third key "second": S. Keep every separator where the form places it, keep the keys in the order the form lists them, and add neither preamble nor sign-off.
{"hour": 11, "minute": 2, "second": 7}
